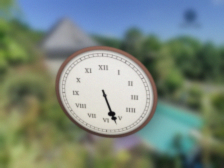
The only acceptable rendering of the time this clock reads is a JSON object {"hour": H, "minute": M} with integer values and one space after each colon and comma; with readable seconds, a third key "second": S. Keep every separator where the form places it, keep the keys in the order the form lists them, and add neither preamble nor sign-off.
{"hour": 5, "minute": 27}
